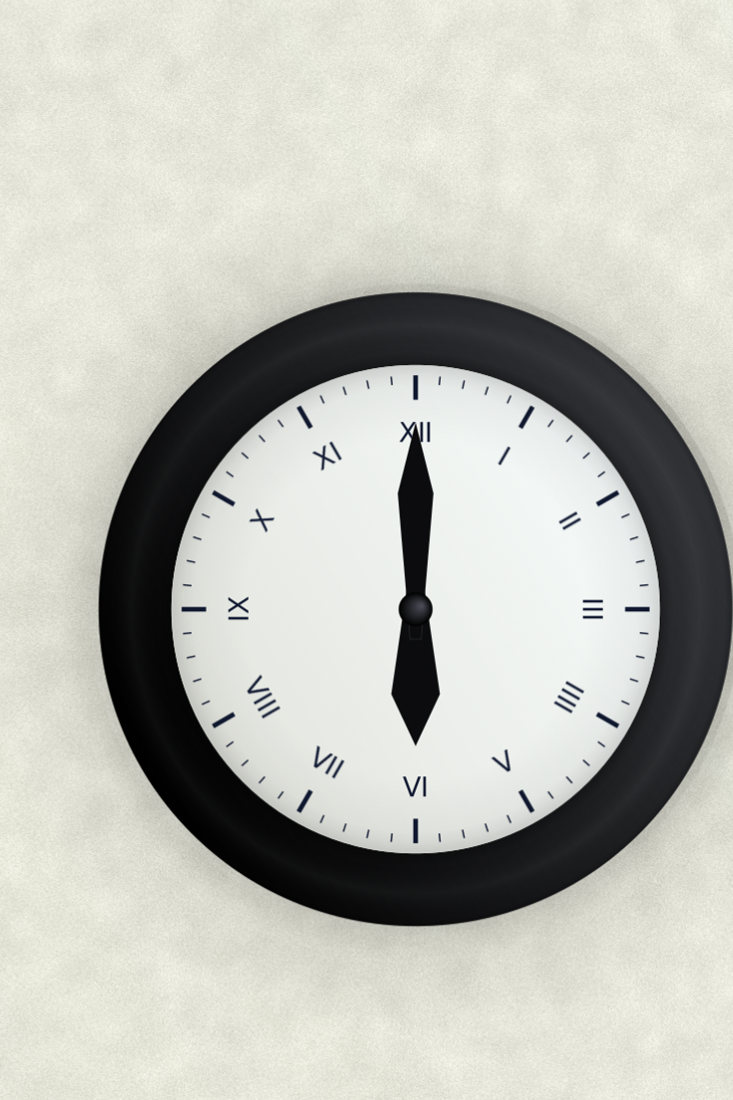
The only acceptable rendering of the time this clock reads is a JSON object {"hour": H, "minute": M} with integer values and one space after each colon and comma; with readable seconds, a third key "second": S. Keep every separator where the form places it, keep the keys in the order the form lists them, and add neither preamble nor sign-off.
{"hour": 6, "minute": 0}
